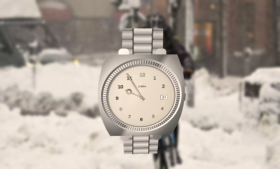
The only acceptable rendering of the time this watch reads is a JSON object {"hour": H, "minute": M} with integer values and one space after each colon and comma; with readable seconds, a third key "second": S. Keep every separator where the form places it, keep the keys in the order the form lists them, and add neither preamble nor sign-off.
{"hour": 9, "minute": 55}
